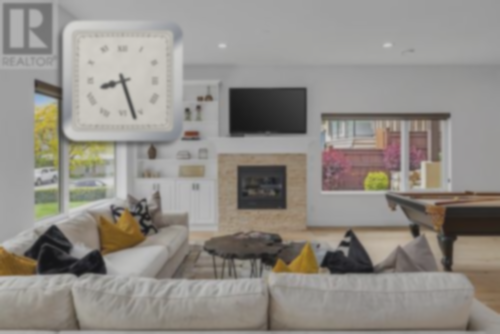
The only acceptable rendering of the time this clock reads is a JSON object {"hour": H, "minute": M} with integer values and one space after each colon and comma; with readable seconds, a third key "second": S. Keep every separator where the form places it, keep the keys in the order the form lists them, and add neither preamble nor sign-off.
{"hour": 8, "minute": 27}
